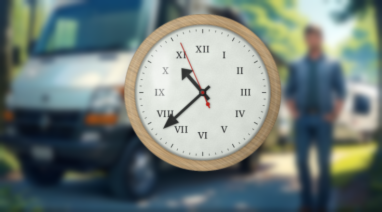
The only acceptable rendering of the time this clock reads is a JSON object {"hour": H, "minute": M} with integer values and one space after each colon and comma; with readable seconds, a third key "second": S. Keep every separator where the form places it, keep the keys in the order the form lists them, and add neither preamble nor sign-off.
{"hour": 10, "minute": 37, "second": 56}
